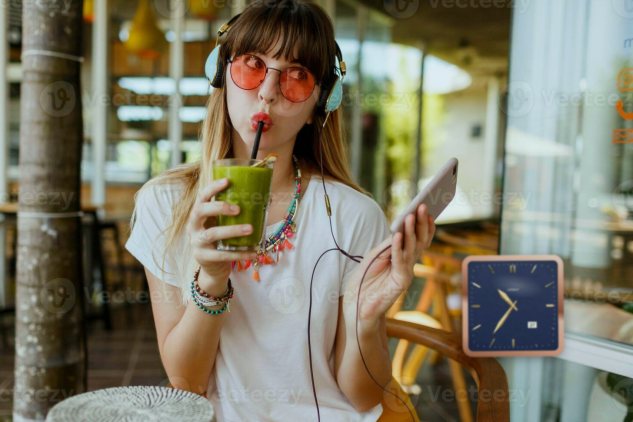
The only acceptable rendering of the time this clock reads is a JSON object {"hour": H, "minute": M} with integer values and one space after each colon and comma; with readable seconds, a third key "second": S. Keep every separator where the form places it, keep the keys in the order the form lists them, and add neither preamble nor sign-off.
{"hour": 10, "minute": 36}
